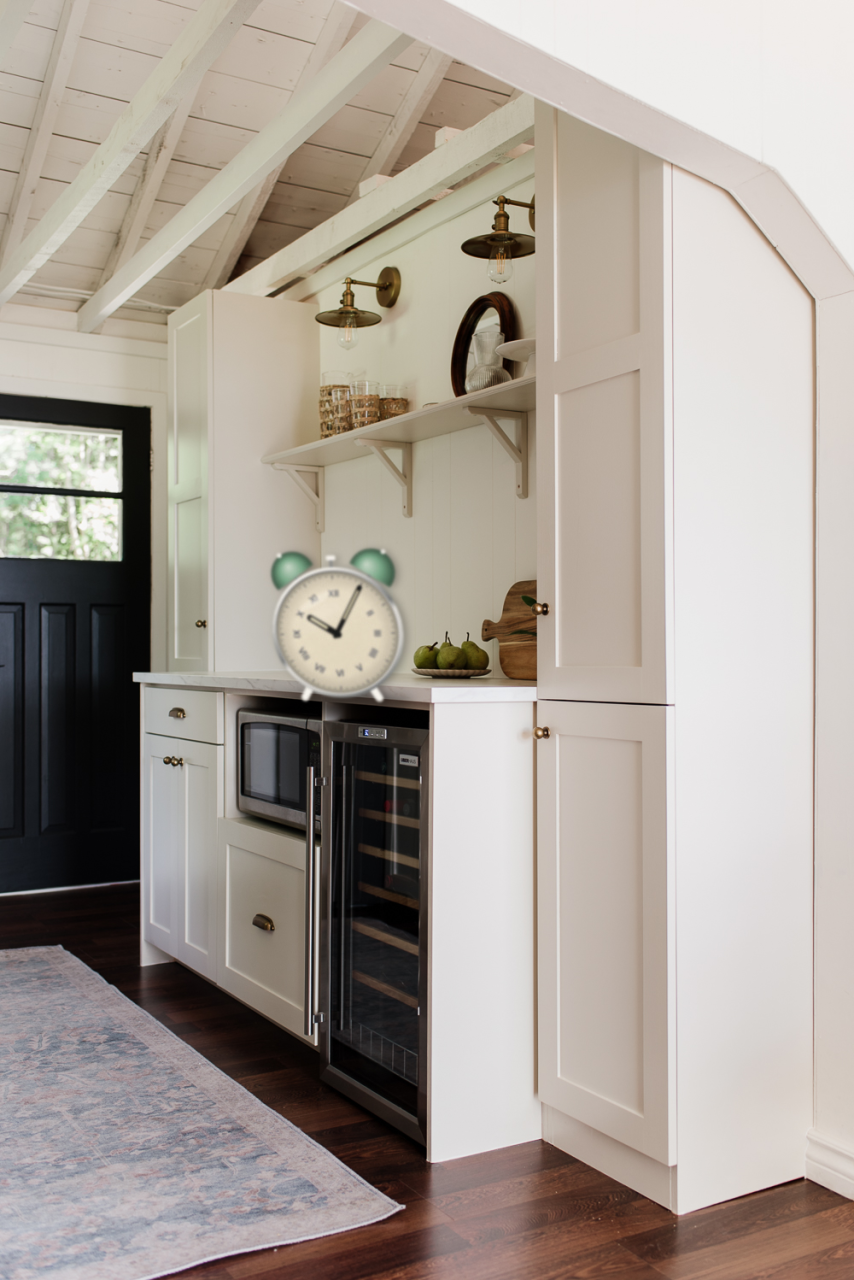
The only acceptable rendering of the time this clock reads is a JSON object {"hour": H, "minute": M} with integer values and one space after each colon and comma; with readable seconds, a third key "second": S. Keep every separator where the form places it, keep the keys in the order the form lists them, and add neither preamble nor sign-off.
{"hour": 10, "minute": 5}
